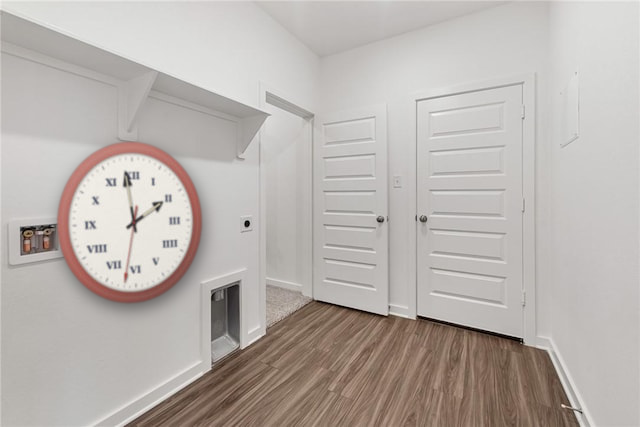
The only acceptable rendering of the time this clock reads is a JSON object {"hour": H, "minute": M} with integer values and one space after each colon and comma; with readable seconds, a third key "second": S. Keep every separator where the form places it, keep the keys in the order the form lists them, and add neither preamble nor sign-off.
{"hour": 1, "minute": 58, "second": 32}
